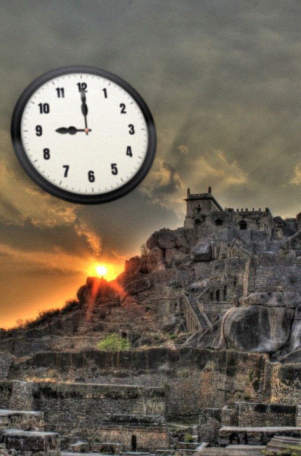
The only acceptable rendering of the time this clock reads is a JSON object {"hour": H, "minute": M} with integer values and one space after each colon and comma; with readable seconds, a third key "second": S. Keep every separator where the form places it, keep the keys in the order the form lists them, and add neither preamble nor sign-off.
{"hour": 9, "minute": 0}
